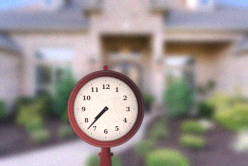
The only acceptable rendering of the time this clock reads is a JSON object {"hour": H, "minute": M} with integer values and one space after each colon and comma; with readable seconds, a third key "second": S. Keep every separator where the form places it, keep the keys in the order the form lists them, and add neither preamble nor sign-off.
{"hour": 7, "minute": 37}
